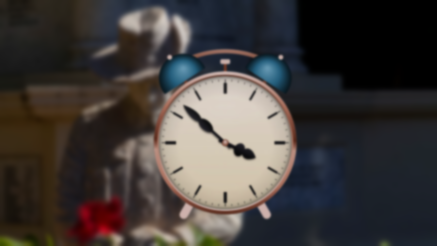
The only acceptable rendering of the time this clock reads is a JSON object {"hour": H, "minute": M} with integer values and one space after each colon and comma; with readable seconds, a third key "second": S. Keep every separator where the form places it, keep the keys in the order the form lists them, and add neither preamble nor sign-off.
{"hour": 3, "minute": 52}
